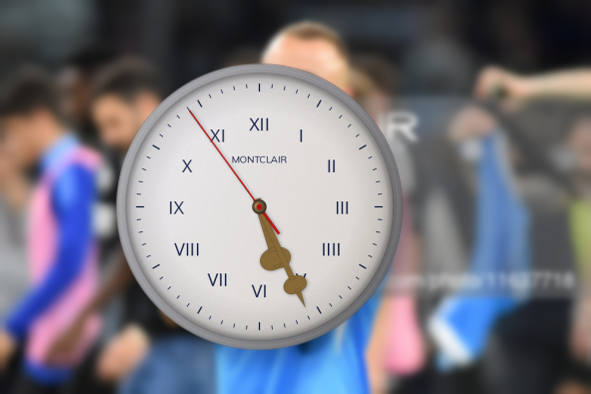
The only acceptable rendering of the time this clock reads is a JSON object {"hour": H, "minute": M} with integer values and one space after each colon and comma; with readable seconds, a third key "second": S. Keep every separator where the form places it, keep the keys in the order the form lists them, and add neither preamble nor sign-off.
{"hour": 5, "minute": 25, "second": 54}
